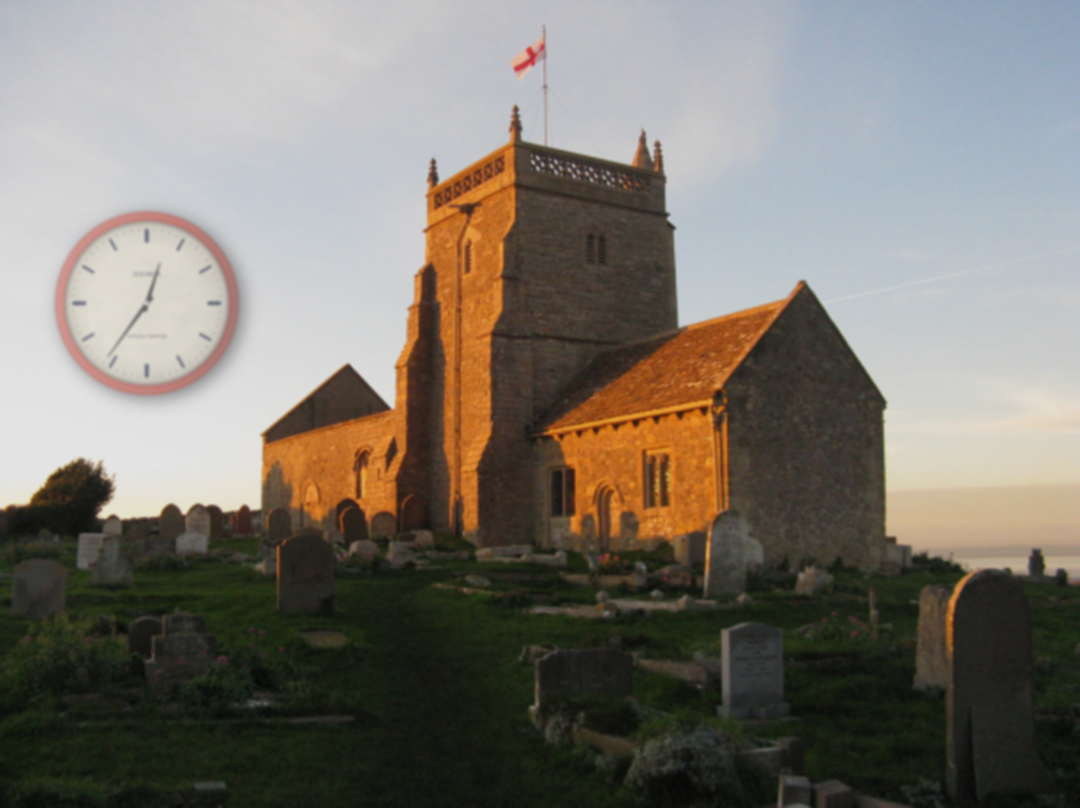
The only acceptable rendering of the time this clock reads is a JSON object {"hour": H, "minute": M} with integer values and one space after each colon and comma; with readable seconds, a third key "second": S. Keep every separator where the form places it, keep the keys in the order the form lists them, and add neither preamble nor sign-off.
{"hour": 12, "minute": 36}
